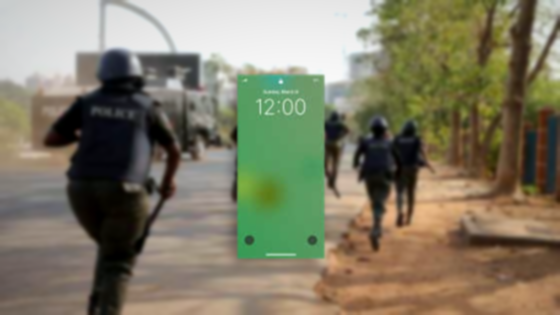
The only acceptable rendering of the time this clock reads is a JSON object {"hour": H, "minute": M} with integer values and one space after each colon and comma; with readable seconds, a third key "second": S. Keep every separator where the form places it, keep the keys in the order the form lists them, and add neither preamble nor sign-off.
{"hour": 12, "minute": 0}
